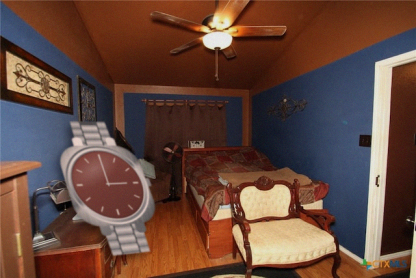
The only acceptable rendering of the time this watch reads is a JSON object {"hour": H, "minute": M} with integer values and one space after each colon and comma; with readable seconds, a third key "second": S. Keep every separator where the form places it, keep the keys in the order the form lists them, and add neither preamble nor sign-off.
{"hour": 3, "minute": 0}
